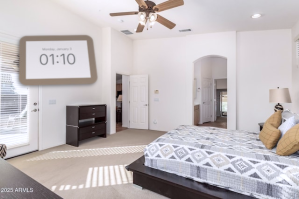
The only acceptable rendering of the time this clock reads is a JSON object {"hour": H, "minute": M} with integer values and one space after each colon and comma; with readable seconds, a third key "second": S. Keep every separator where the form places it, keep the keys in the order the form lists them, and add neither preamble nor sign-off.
{"hour": 1, "minute": 10}
